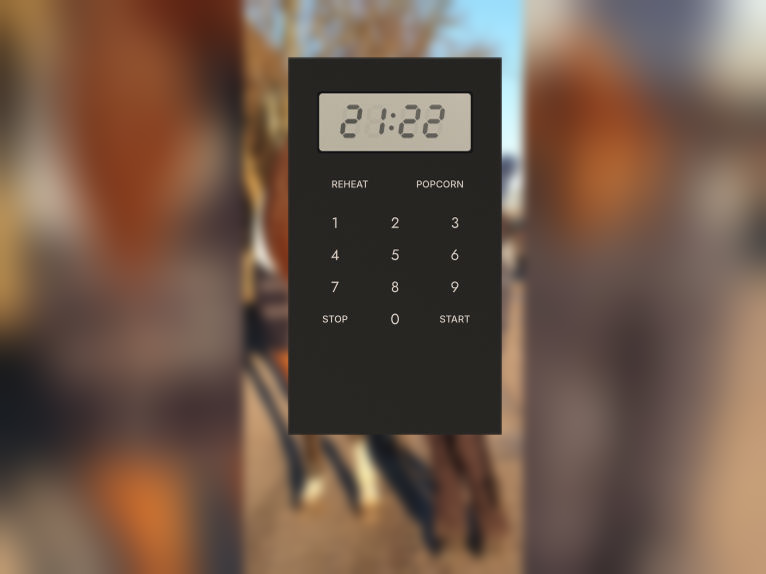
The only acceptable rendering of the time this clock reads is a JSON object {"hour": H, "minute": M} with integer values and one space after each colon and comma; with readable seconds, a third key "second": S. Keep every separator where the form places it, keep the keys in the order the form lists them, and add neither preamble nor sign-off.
{"hour": 21, "minute": 22}
